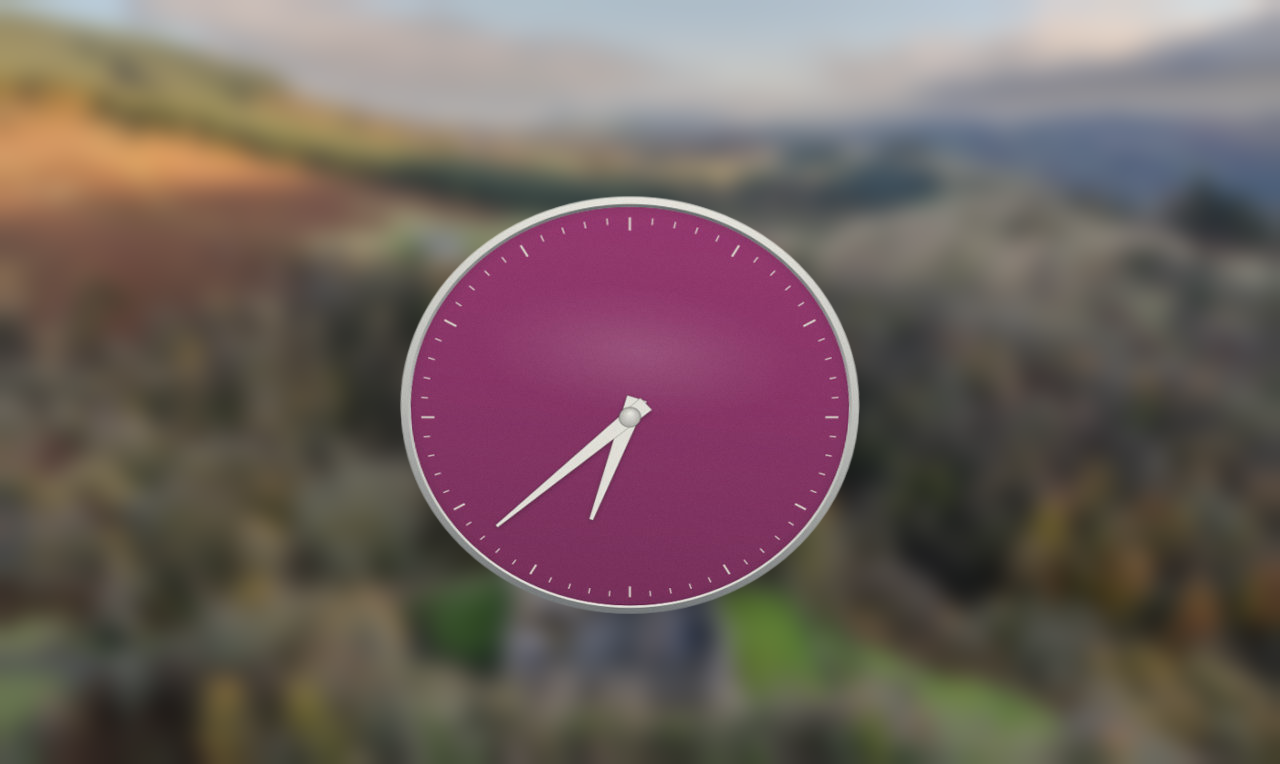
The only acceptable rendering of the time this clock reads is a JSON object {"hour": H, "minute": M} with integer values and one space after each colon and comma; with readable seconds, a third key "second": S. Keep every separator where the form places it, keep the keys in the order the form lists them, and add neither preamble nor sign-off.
{"hour": 6, "minute": 38}
